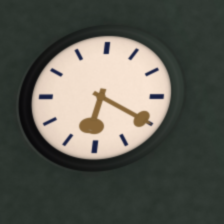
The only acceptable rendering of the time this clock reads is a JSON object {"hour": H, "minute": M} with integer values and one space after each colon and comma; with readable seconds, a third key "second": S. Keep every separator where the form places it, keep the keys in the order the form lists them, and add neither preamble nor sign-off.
{"hour": 6, "minute": 20}
